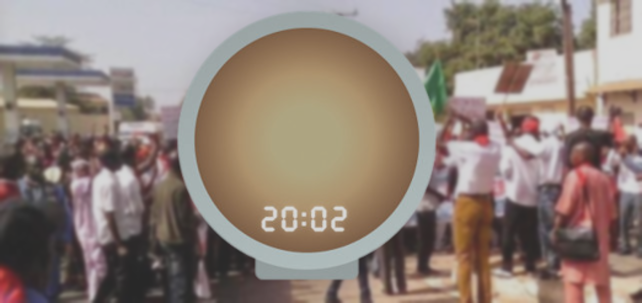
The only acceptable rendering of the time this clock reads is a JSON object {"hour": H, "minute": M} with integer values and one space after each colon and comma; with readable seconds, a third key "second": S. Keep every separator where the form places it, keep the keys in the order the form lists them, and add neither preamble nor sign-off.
{"hour": 20, "minute": 2}
